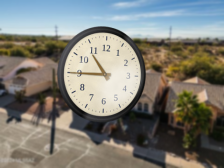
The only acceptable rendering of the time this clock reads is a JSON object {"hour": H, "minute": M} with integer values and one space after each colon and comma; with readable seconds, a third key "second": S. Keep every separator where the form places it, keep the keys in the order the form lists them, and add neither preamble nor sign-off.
{"hour": 10, "minute": 45}
